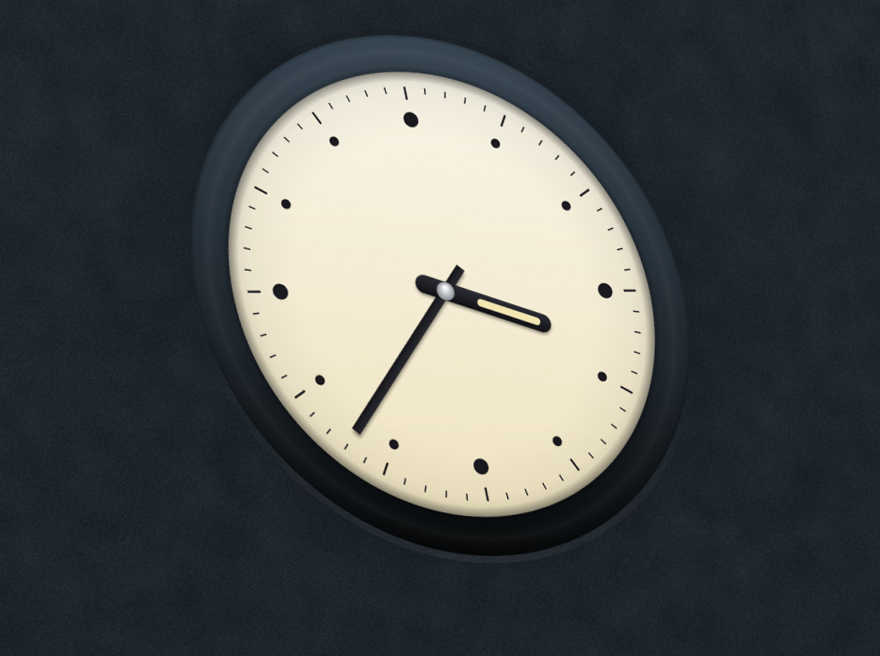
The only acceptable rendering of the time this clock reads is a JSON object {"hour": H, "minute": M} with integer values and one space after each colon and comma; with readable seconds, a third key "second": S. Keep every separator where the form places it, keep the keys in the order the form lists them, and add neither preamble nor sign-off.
{"hour": 3, "minute": 37}
